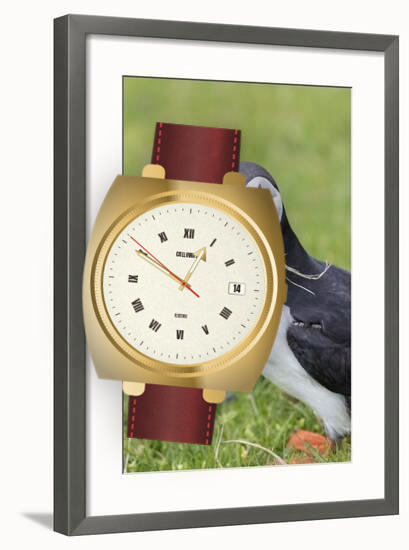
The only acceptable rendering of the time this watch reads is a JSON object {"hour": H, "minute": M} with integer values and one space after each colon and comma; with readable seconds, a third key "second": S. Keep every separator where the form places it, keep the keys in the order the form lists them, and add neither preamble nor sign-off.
{"hour": 12, "minute": 49, "second": 51}
